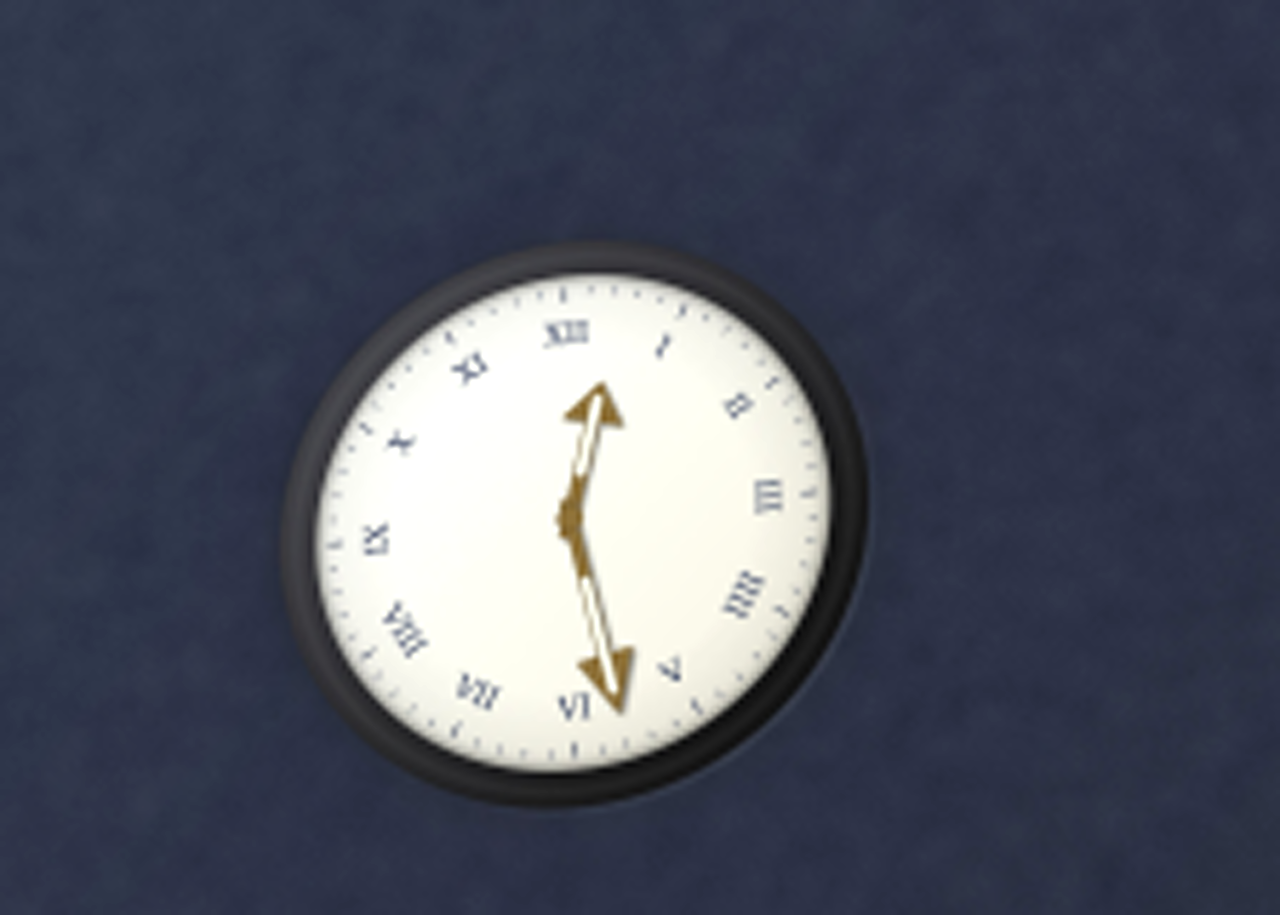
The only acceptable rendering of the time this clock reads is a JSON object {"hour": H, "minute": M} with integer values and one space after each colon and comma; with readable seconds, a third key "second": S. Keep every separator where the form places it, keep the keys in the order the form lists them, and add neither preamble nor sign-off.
{"hour": 12, "minute": 28}
